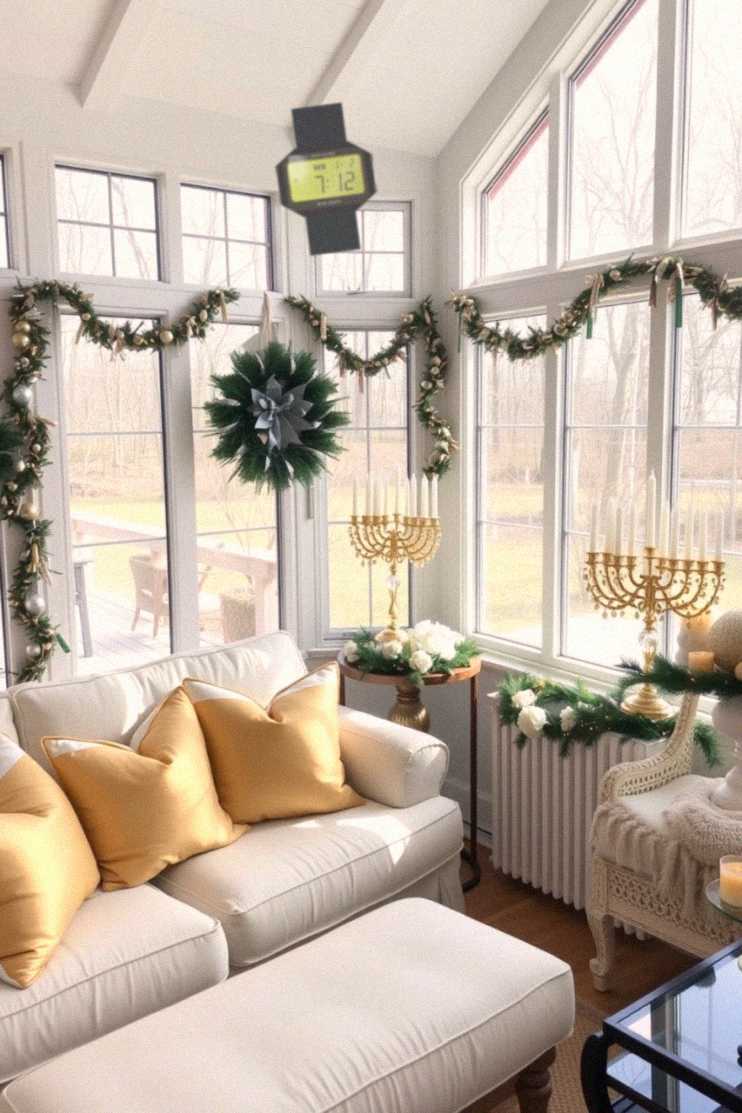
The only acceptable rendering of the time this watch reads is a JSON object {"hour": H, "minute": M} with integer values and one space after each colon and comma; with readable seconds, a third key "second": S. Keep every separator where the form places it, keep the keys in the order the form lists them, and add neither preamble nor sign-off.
{"hour": 7, "minute": 12}
